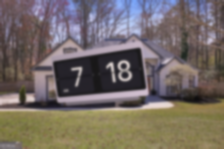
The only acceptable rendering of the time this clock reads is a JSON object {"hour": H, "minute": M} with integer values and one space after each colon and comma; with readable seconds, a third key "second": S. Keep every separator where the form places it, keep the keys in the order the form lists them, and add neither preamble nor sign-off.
{"hour": 7, "minute": 18}
